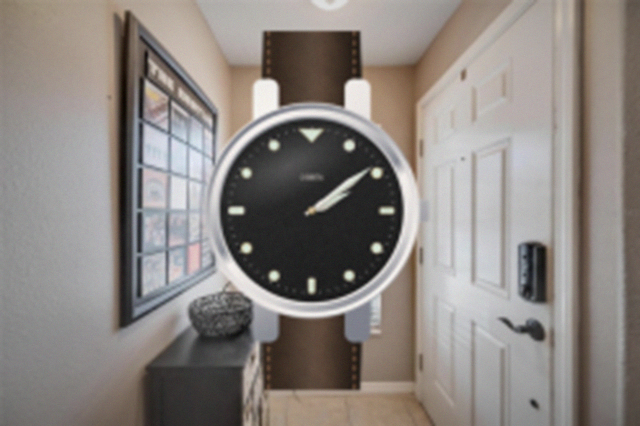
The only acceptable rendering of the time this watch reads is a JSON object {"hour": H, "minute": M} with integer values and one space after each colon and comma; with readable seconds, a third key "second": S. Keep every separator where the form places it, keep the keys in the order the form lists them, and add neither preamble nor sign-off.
{"hour": 2, "minute": 9}
